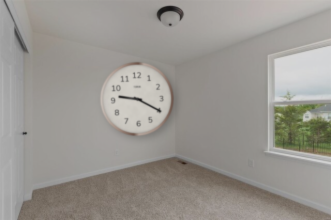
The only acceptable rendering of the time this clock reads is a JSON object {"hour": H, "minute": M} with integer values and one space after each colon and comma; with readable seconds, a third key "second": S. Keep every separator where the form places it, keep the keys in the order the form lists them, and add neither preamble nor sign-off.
{"hour": 9, "minute": 20}
